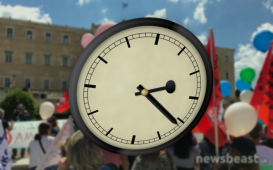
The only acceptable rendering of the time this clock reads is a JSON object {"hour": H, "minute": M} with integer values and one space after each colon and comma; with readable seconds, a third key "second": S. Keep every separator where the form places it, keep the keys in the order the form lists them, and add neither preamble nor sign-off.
{"hour": 2, "minute": 21}
